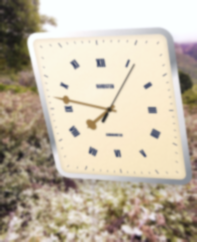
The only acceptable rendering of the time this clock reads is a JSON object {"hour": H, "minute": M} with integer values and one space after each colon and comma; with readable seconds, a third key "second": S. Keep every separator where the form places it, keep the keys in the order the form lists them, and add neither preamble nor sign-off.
{"hour": 7, "minute": 47, "second": 6}
